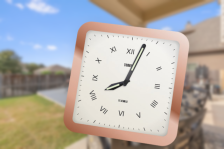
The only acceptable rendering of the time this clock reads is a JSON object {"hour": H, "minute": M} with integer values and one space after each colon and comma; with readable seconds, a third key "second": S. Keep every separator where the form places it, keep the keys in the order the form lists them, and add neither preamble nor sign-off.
{"hour": 8, "minute": 3}
